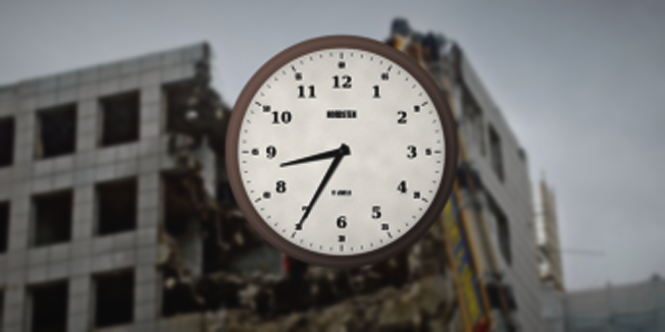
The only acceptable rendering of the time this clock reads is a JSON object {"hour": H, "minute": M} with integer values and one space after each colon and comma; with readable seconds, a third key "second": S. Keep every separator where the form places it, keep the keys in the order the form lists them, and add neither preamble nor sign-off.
{"hour": 8, "minute": 35}
